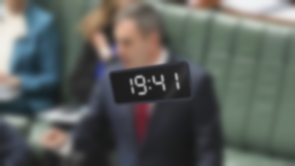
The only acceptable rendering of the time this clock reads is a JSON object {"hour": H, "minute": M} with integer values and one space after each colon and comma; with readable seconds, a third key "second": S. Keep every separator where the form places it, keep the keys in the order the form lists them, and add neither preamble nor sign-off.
{"hour": 19, "minute": 41}
